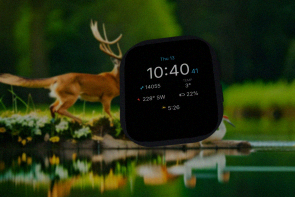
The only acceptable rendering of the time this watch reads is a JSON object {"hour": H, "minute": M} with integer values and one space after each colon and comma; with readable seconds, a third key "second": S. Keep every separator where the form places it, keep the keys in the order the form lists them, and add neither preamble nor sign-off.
{"hour": 10, "minute": 40}
